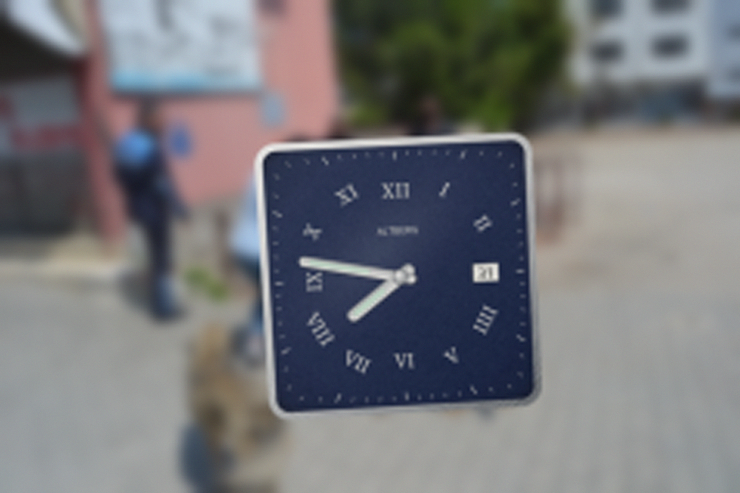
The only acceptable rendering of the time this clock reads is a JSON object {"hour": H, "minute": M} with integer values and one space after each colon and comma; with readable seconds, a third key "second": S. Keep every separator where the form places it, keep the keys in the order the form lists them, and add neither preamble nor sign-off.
{"hour": 7, "minute": 47}
